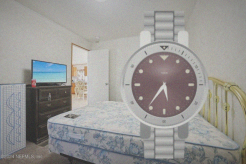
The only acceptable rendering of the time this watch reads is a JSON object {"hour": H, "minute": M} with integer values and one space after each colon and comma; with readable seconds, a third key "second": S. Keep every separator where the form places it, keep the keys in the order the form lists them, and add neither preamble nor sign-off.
{"hour": 5, "minute": 36}
